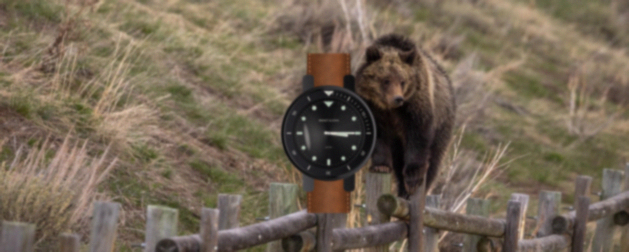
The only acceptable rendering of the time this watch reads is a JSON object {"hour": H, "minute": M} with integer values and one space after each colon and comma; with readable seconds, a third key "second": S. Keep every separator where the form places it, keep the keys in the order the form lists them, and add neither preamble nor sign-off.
{"hour": 3, "minute": 15}
